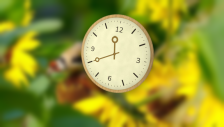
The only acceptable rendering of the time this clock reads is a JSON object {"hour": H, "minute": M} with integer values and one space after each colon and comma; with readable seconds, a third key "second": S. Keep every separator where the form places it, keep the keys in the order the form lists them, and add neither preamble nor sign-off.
{"hour": 11, "minute": 40}
